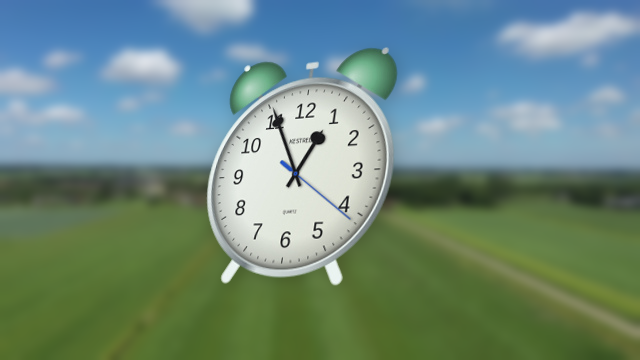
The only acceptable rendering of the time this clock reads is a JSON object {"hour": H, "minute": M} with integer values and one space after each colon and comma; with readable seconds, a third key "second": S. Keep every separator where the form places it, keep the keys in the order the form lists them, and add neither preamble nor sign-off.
{"hour": 12, "minute": 55, "second": 21}
